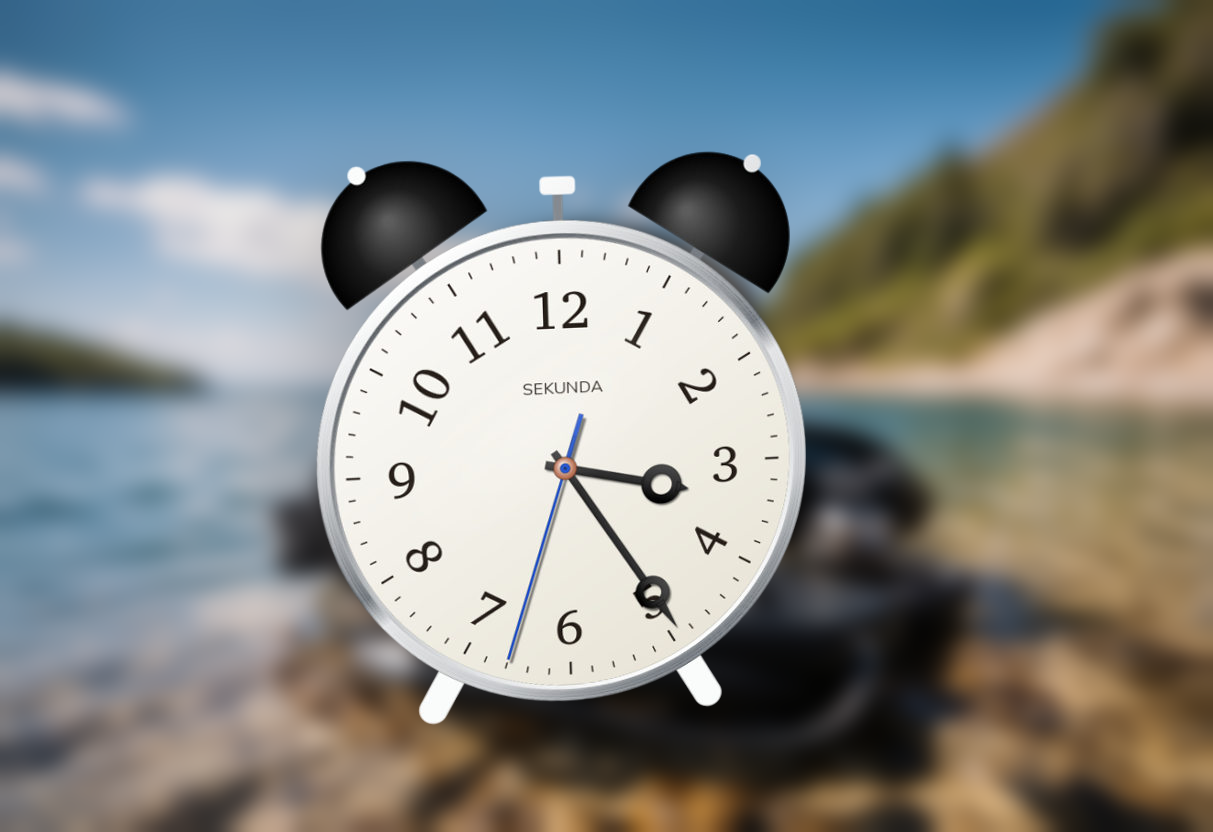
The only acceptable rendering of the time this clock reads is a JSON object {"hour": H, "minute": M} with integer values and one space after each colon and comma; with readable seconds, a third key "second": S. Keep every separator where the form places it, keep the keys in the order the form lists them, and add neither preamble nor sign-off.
{"hour": 3, "minute": 24, "second": 33}
